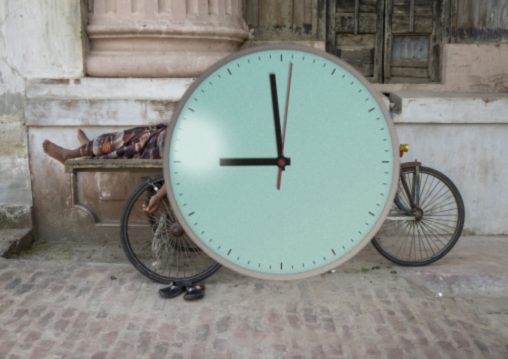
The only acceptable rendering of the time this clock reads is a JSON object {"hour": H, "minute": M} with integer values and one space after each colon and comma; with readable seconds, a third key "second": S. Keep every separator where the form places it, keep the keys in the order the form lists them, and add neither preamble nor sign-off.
{"hour": 8, "minute": 59, "second": 1}
